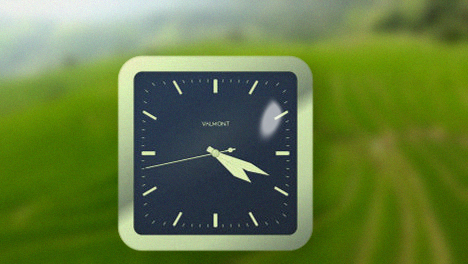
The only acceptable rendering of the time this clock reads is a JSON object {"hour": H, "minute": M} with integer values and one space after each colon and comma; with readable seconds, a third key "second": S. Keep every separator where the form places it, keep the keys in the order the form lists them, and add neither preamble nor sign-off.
{"hour": 4, "minute": 18, "second": 43}
